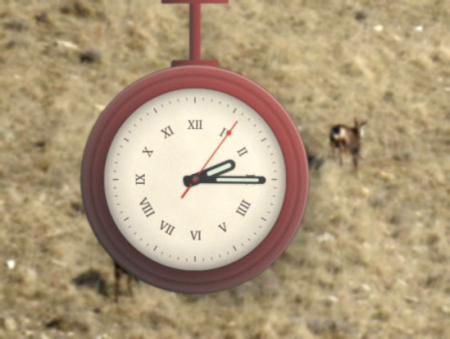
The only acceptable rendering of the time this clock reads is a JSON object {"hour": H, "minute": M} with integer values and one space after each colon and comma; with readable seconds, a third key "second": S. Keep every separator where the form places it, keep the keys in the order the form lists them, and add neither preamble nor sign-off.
{"hour": 2, "minute": 15, "second": 6}
